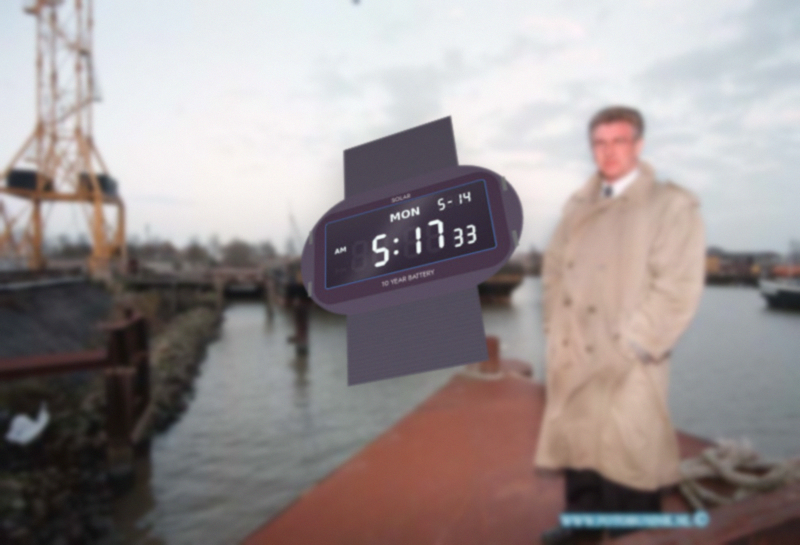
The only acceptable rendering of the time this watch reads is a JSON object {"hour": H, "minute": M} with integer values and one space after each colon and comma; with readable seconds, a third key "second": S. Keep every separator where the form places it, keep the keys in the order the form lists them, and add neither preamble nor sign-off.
{"hour": 5, "minute": 17, "second": 33}
